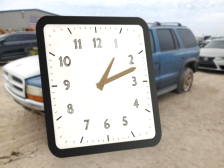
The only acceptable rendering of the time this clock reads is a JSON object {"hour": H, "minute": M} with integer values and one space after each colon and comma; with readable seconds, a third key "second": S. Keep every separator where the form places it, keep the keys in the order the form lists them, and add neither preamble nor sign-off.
{"hour": 1, "minute": 12}
